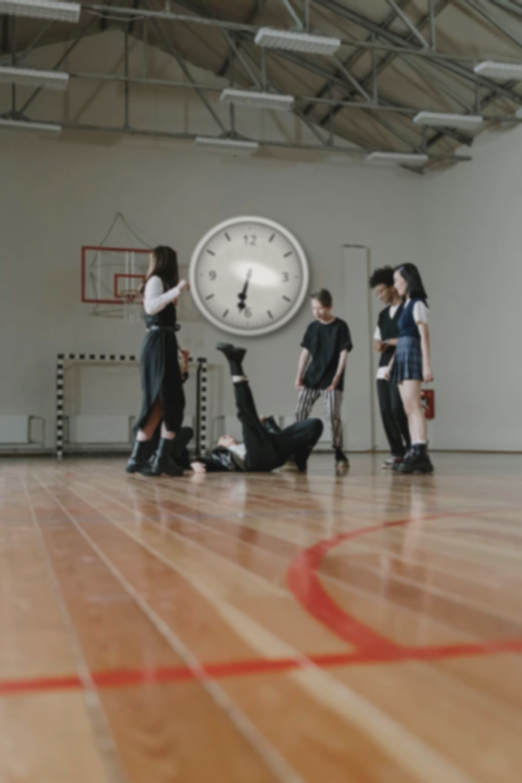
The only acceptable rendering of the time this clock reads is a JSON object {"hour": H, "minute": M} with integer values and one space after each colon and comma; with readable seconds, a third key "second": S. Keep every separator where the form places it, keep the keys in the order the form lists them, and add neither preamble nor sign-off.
{"hour": 6, "minute": 32}
